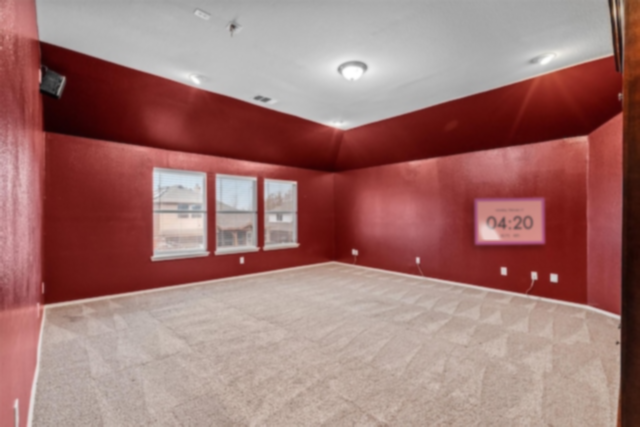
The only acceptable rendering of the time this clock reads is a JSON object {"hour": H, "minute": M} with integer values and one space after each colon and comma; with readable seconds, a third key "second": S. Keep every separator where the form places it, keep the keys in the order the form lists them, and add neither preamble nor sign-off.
{"hour": 4, "minute": 20}
